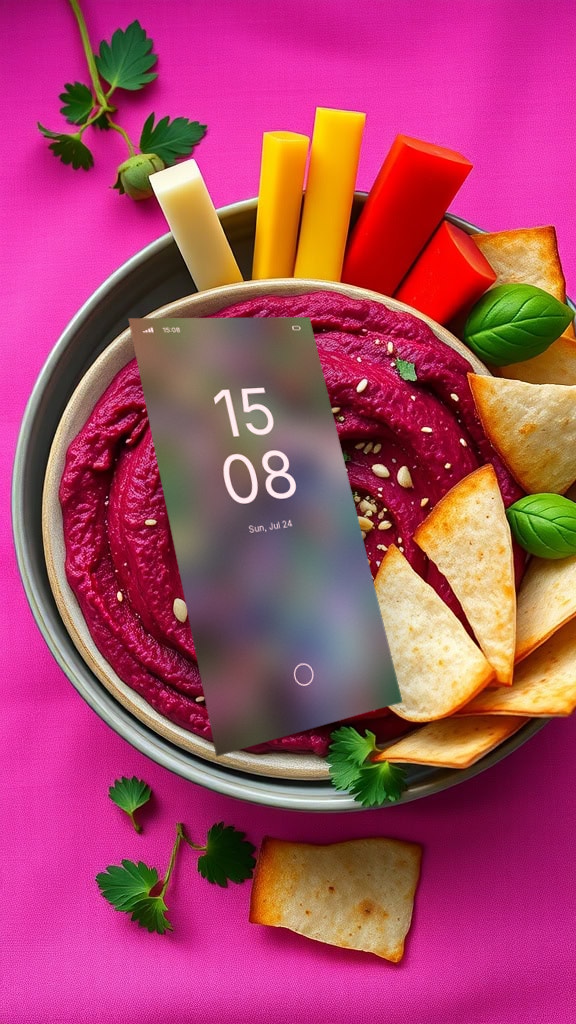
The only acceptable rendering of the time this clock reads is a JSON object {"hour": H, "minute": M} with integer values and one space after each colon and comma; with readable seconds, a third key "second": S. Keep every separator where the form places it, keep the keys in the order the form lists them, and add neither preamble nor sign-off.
{"hour": 15, "minute": 8}
